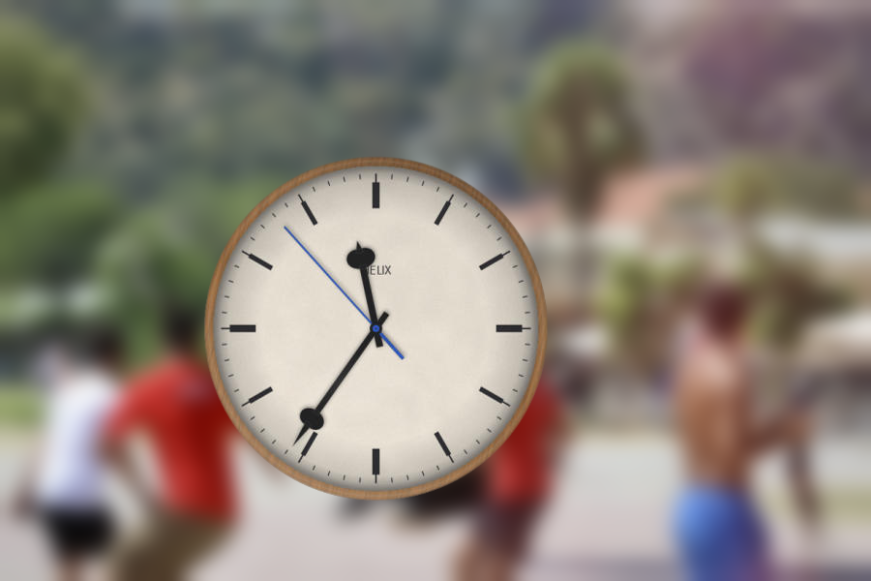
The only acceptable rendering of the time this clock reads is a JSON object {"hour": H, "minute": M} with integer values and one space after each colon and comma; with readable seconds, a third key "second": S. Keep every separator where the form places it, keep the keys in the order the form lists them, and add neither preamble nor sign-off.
{"hour": 11, "minute": 35, "second": 53}
